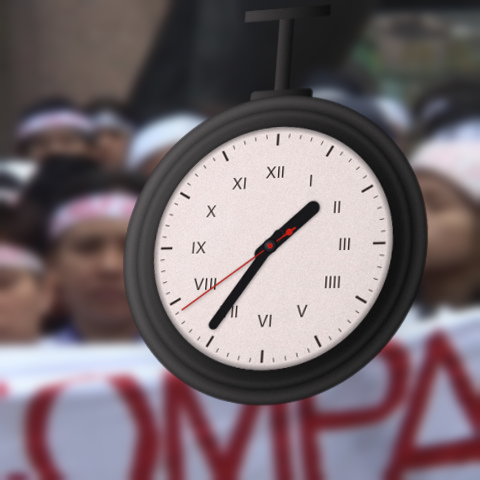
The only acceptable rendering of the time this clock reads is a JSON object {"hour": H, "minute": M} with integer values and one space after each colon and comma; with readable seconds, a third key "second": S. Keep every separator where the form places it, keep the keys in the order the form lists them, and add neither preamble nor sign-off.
{"hour": 1, "minute": 35, "second": 39}
